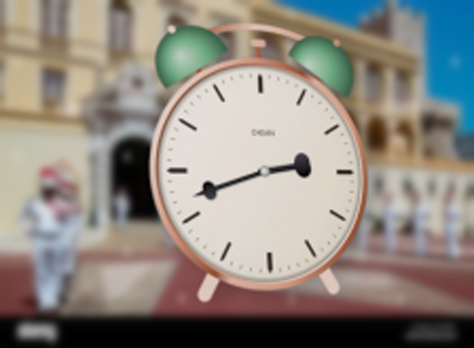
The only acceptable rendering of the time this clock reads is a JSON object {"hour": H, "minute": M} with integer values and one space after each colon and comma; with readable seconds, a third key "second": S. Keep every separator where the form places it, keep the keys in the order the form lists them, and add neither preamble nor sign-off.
{"hour": 2, "minute": 42}
